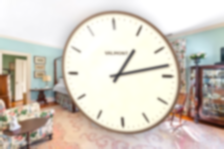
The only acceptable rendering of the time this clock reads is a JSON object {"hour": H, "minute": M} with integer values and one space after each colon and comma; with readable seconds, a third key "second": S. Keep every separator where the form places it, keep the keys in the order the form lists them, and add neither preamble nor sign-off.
{"hour": 1, "minute": 13}
